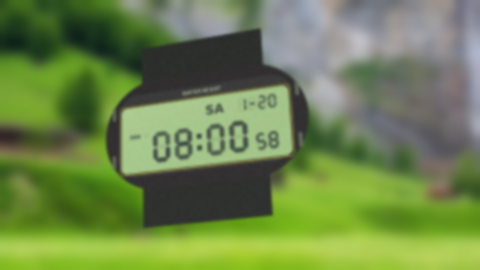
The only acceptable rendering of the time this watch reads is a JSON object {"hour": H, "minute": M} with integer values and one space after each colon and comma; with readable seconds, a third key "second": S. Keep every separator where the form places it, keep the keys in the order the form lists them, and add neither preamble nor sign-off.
{"hour": 8, "minute": 0, "second": 58}
